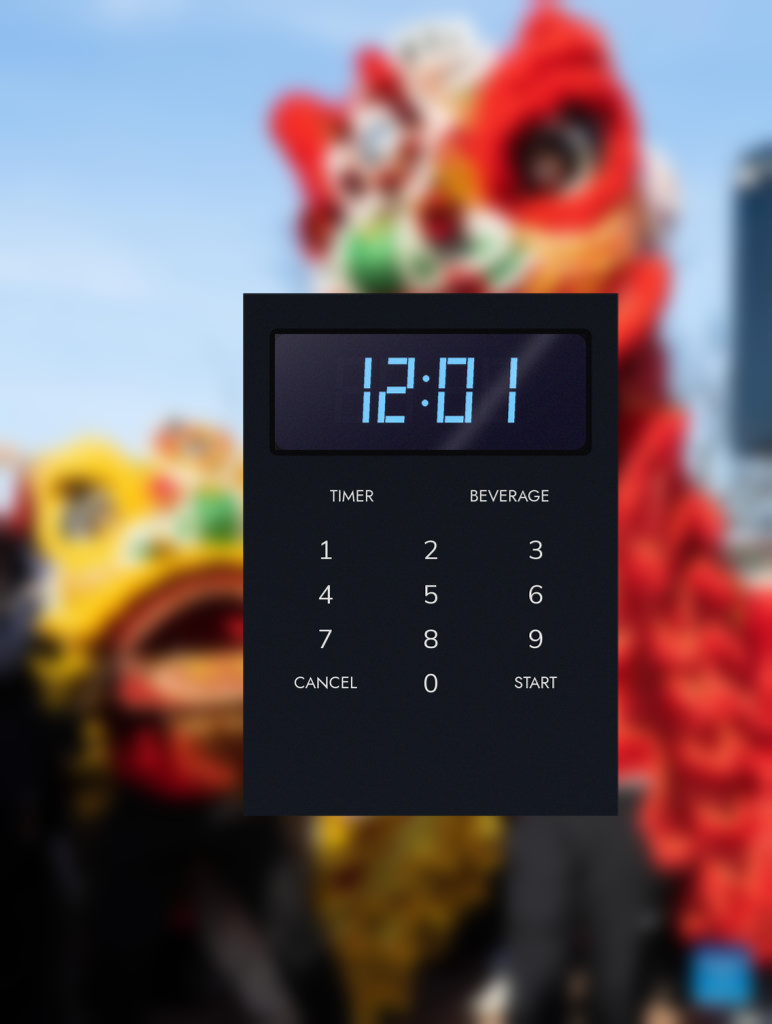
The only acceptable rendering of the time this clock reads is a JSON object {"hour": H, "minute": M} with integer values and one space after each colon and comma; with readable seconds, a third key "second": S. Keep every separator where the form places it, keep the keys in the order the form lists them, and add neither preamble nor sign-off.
{"hour": 12, "minute": 1}
